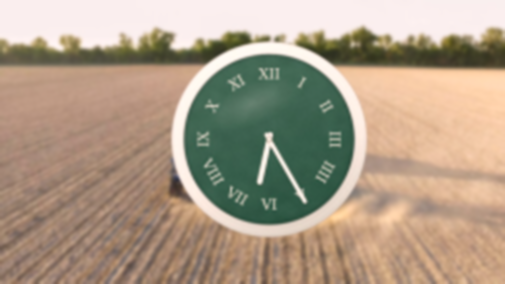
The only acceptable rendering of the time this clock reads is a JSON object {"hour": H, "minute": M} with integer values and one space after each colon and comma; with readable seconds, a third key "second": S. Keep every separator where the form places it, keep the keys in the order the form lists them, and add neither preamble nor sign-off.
{"hour": 6, "minute": 25}
